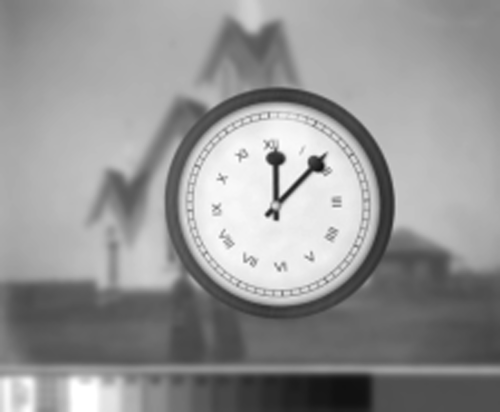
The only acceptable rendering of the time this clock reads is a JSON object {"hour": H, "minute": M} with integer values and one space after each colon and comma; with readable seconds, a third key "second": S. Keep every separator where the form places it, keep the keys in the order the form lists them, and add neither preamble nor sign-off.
{"hour": 12, "minute": 8}
